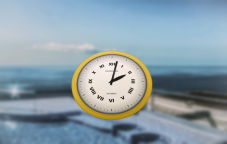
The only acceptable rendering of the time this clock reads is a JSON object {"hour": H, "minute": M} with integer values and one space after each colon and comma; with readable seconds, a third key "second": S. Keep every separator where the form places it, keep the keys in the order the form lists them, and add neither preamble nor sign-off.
{"hour": 2, "minute": 2}
